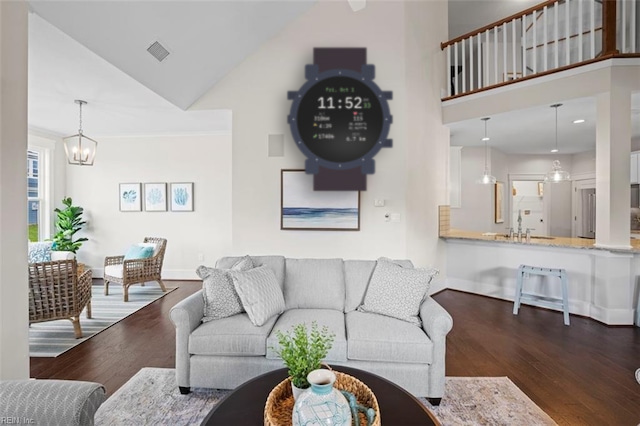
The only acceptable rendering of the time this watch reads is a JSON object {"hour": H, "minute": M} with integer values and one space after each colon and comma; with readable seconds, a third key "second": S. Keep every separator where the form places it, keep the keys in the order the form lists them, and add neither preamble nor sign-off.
{"hour": 11, "minute": 52}
